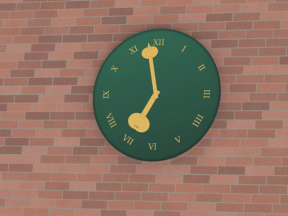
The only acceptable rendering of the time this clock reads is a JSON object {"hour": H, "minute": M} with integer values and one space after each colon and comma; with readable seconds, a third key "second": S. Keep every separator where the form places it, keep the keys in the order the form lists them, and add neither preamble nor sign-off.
{"hour": 6, "minute": 58}
